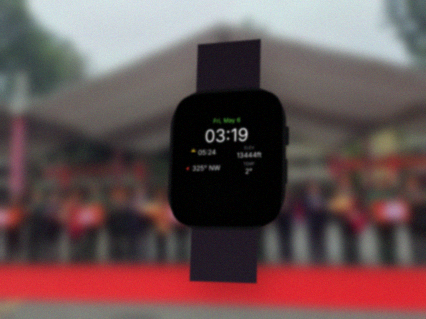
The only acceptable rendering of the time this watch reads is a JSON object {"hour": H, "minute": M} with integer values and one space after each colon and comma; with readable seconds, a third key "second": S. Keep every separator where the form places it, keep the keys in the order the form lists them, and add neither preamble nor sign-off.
{"hour": 3, "minute": 19}
